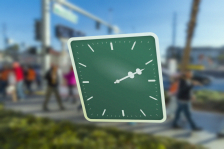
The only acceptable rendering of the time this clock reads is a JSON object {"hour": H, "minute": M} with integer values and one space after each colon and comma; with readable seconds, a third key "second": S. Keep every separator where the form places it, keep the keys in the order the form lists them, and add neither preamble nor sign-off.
{"hour": 2, "minute": 11}
